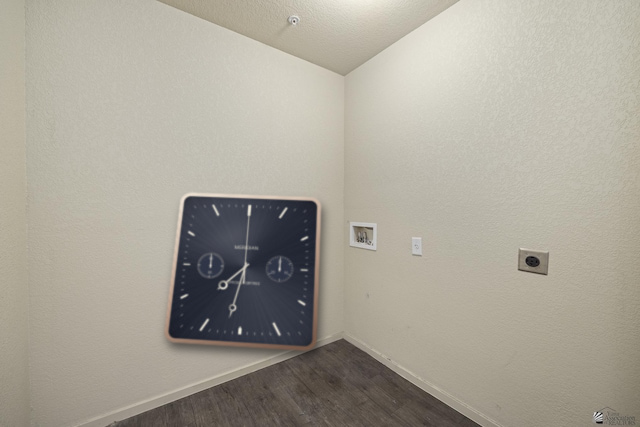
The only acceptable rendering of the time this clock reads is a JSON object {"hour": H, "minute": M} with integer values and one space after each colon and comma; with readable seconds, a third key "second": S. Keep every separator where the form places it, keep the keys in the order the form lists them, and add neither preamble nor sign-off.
{"hour": 7, "minute": 32}
